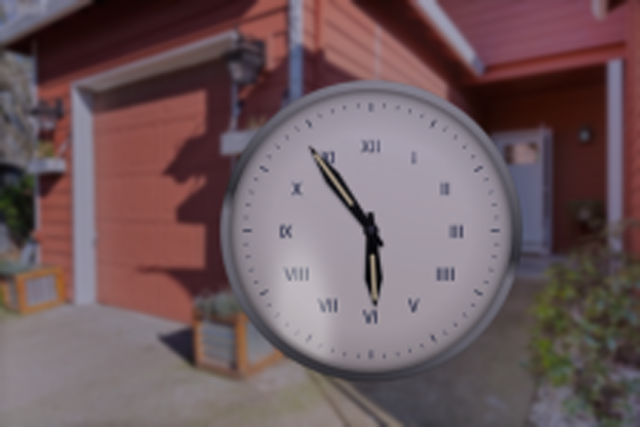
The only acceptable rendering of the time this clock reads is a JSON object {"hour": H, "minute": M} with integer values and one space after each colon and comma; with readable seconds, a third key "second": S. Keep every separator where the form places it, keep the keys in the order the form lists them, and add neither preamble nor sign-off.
{"hour": 5, "minute": 54}
